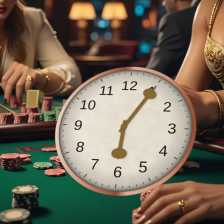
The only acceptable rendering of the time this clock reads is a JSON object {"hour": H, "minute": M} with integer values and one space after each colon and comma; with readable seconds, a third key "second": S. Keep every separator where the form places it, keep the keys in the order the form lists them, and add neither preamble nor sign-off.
{"hour": 6, "minute": 5}
